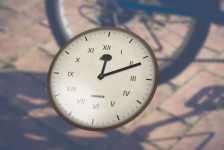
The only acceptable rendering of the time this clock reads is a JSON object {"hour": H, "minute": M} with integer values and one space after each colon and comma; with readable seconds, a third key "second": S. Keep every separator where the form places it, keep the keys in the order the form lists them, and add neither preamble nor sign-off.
{"hour": 12, "minute": 11}
